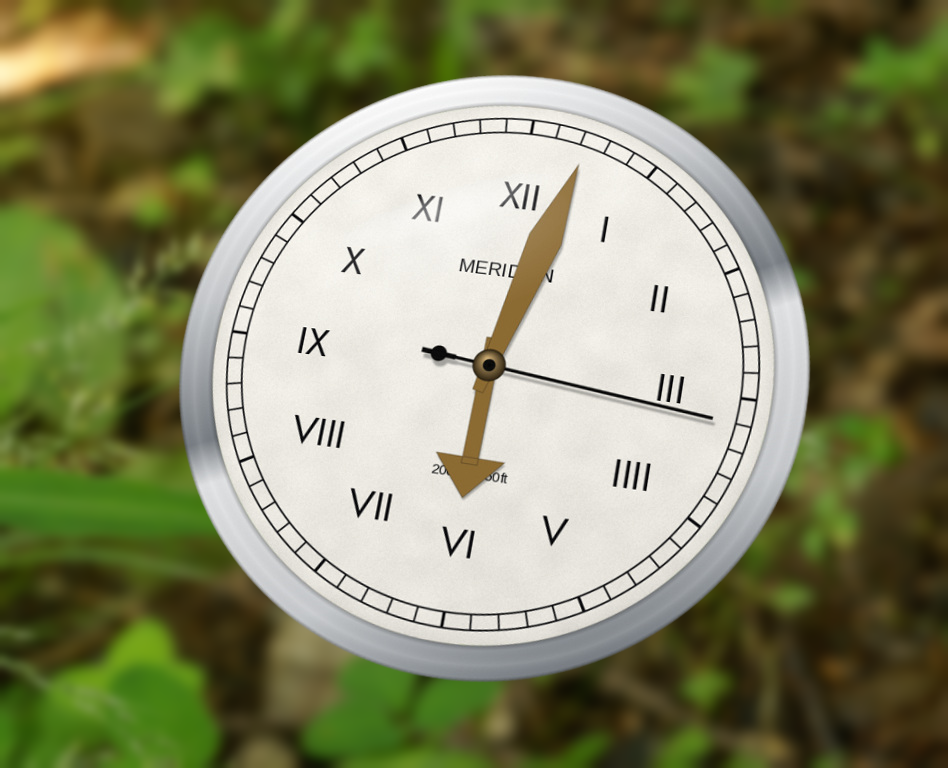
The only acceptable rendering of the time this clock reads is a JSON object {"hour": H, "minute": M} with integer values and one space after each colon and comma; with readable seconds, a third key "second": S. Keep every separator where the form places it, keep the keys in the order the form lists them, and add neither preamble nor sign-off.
{"hour": 6, "minute": 2, "second": 16}
